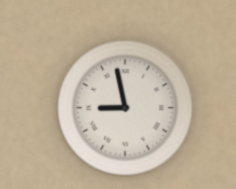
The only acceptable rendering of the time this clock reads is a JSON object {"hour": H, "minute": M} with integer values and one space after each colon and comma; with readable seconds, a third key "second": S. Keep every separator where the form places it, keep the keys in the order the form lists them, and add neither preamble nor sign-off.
{"hour": 8, "minute": 58}
